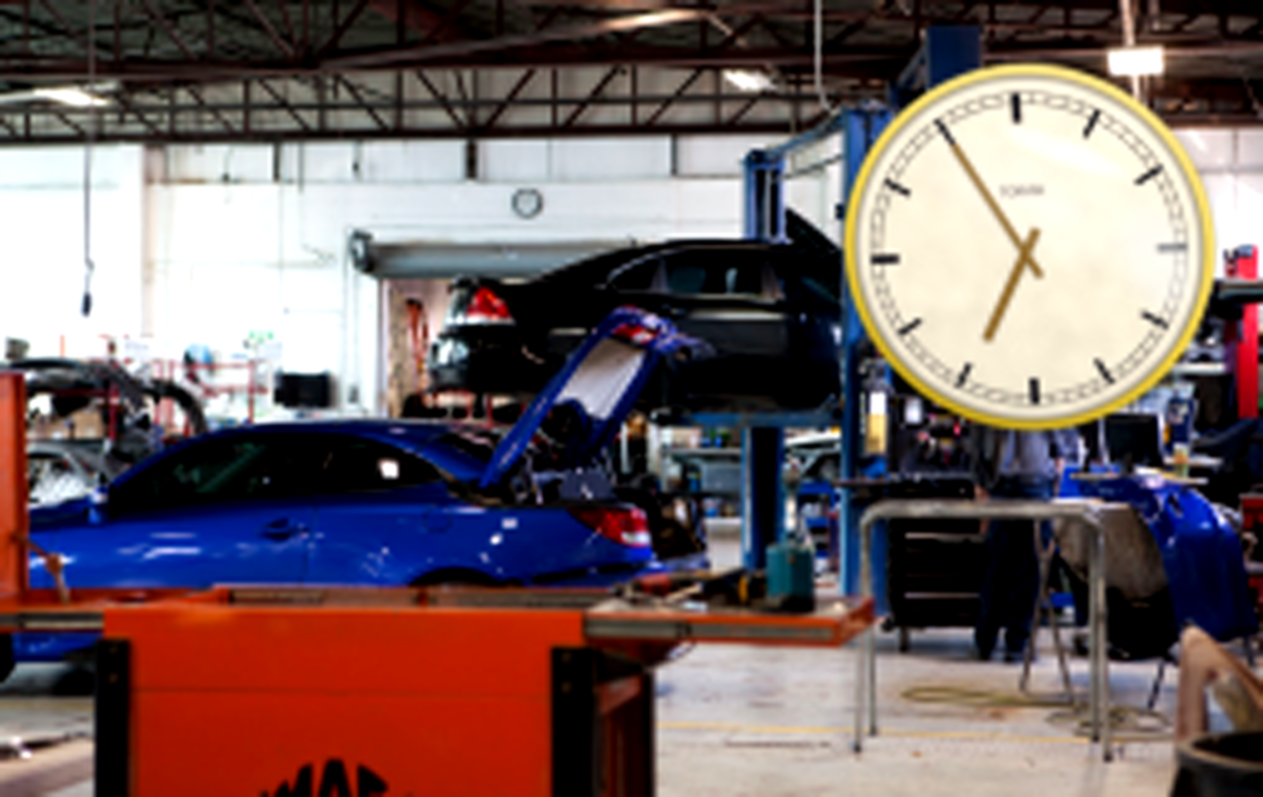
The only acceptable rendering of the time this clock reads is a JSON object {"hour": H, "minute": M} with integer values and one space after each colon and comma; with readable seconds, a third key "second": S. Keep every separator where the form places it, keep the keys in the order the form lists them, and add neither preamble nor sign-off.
{"hour": 6, "minute": 55}
